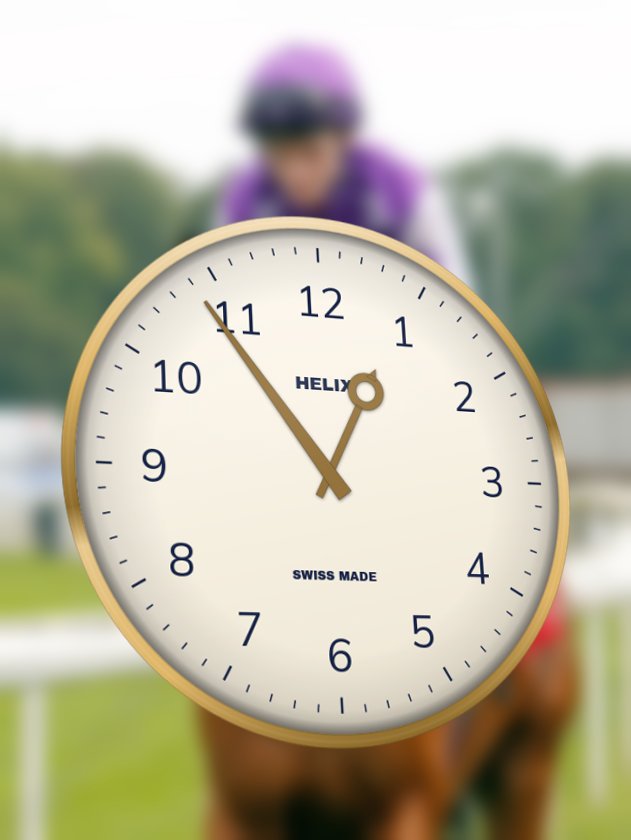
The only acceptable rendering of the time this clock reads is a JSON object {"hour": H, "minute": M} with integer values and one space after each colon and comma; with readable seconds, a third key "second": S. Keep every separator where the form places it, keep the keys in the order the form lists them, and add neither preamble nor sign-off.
{"hour": 12, "minute": 54}
